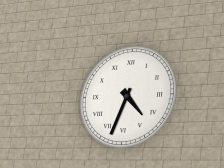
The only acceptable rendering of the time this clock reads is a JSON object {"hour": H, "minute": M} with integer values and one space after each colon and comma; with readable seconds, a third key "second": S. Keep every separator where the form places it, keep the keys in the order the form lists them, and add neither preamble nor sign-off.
{"hour": 4, "minute": 33}
